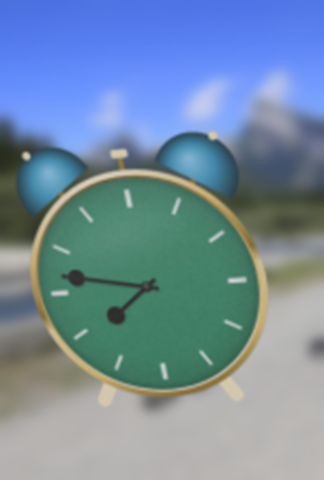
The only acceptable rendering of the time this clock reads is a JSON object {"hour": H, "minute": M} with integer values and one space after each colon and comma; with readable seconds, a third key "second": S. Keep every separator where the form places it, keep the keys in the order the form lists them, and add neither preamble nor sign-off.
{"hour": 7, "minute": 47}
